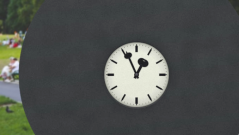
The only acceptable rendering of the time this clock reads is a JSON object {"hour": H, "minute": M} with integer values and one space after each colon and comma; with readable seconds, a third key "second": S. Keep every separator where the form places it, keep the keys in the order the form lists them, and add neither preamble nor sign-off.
{"hour": 12, "minute": 56}
